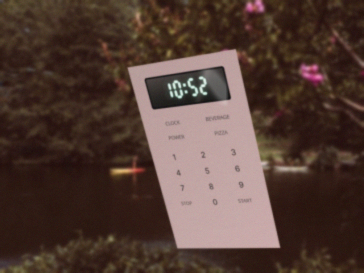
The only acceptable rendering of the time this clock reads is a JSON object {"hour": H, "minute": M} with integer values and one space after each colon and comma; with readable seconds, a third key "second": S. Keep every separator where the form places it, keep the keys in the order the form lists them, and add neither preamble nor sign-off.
{"hour": 10, "minute": 52}
